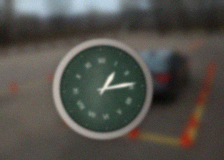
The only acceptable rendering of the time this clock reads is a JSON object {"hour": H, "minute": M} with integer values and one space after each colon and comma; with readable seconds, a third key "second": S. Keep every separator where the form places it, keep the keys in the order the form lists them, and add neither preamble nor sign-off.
{"hour": 1, "minute": 14}
